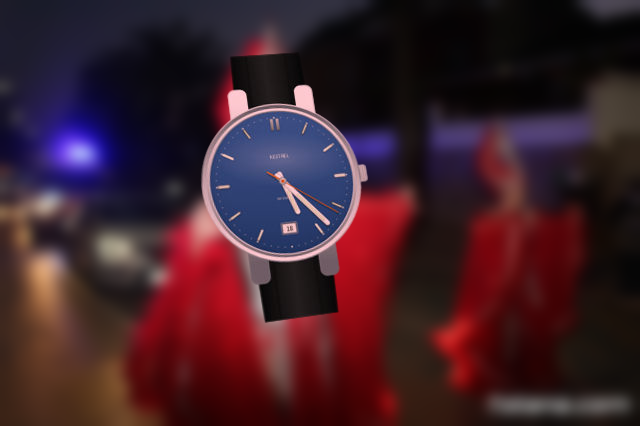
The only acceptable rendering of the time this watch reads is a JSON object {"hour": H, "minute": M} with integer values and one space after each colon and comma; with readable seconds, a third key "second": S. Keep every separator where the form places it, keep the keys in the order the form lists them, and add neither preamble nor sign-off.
{"hour": 5, "minute": 23, "second": 21}
